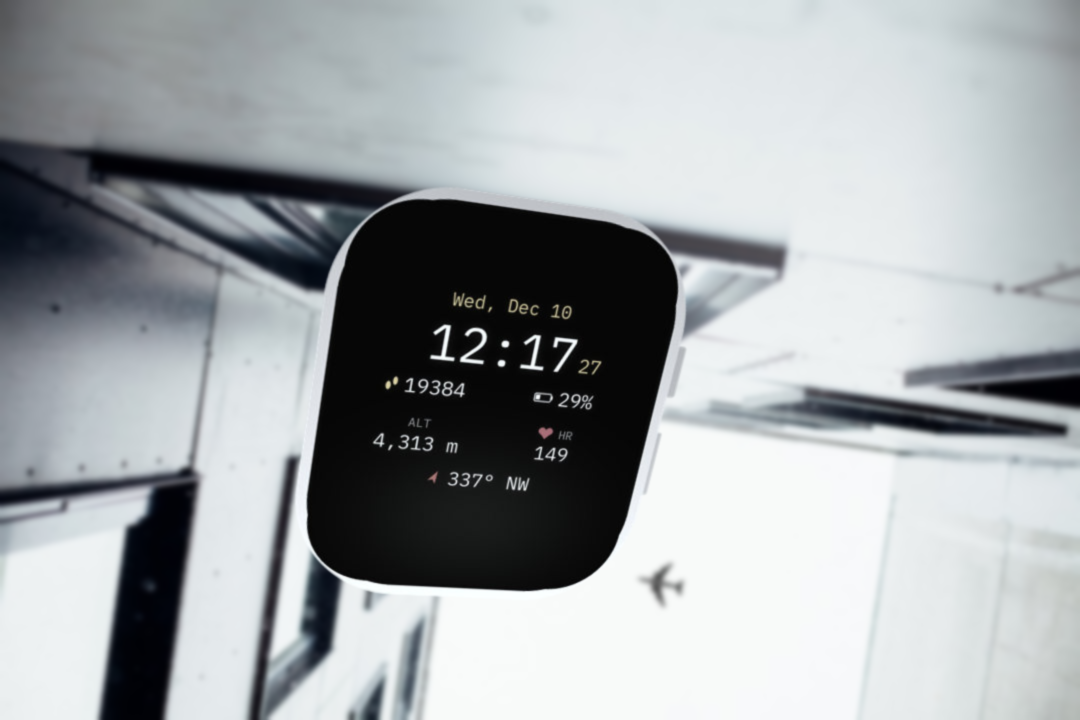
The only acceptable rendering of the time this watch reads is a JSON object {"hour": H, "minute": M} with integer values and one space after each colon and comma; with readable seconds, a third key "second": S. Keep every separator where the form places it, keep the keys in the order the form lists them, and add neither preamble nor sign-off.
{"hour": 12, "minute": 17, "second": 27}
